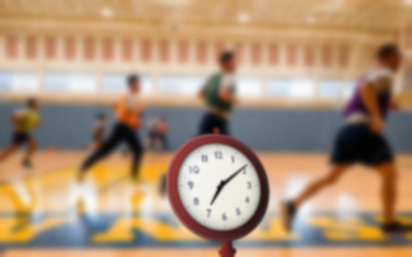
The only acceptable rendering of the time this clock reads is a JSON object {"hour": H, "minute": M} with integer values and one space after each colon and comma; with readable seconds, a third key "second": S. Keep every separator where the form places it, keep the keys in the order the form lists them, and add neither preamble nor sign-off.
{"hour": 7, "minute": 9}
